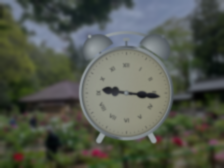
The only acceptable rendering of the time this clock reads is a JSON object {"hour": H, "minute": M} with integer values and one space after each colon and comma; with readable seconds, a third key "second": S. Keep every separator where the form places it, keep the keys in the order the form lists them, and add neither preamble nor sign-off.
{"hour": 9, "minute": 16}
